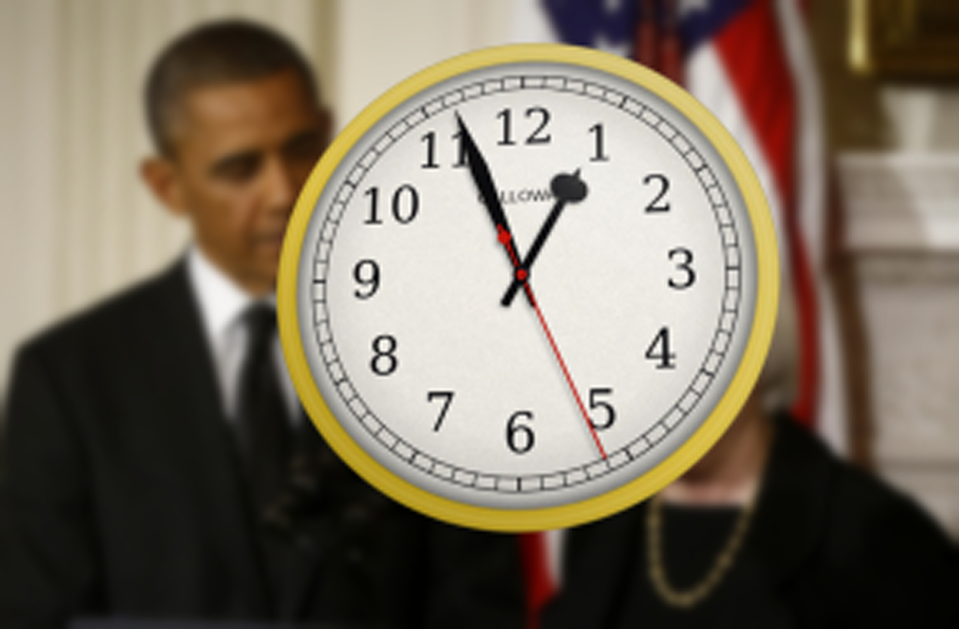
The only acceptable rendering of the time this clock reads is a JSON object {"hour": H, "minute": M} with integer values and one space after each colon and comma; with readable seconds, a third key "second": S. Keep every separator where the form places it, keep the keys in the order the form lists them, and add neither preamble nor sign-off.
{"hour": 12, "minute": 56, "second": 26}
